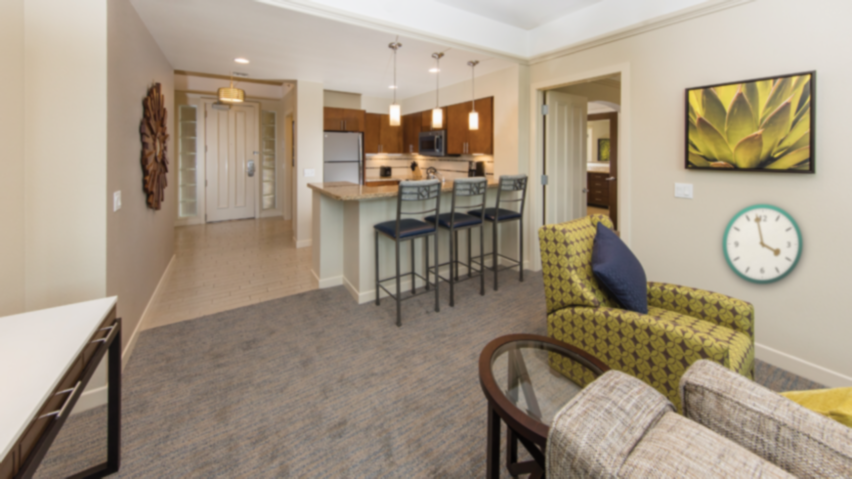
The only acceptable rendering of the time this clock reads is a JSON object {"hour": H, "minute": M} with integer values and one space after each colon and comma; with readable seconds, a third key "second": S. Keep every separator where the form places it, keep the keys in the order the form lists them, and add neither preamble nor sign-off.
{"hour": 3, "minute": 58}
